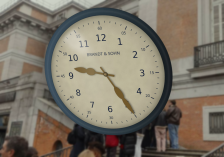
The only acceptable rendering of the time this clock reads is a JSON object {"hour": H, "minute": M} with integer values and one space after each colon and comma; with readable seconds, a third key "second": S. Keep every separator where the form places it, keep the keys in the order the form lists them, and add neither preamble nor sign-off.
{"hour": 9, "minute": 25}
